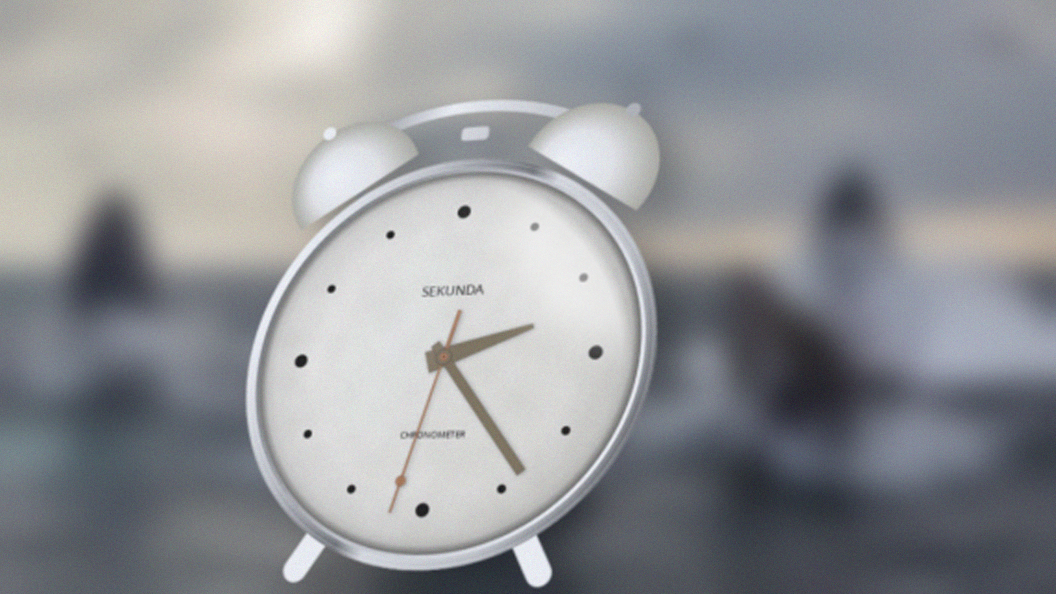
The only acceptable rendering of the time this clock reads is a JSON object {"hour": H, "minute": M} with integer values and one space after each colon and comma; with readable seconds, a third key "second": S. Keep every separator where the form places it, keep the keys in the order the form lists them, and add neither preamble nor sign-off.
{"hour": 2, "minute": 23, "second": 32}
